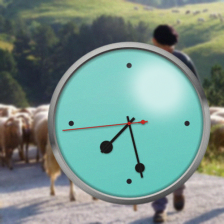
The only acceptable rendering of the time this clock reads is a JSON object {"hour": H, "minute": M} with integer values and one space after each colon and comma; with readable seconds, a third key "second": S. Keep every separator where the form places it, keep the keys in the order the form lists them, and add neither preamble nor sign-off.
{"hour": 7, "minute": 27, "second": 44}
